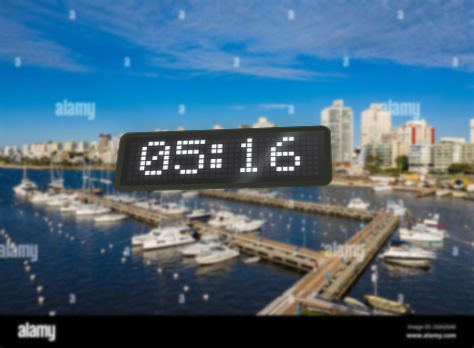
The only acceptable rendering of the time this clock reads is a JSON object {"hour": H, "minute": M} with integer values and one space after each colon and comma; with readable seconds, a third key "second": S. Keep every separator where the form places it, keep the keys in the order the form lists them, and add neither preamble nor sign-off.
{"hour": 5, "minute": 16}
